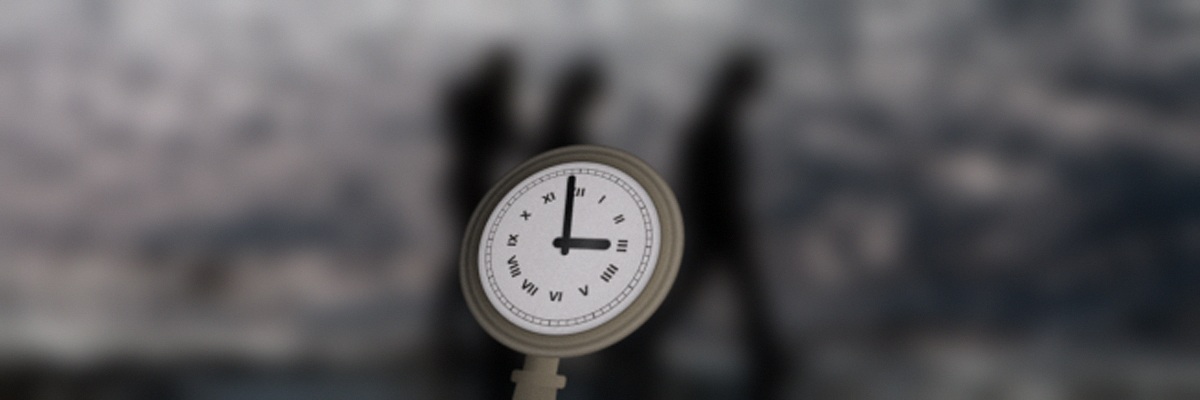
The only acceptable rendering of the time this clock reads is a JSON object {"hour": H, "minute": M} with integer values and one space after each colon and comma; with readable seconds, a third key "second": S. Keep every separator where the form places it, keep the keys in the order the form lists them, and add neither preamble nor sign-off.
{"hour": 2, "minute": 59}
